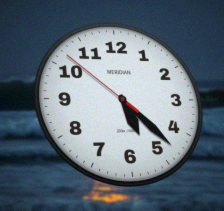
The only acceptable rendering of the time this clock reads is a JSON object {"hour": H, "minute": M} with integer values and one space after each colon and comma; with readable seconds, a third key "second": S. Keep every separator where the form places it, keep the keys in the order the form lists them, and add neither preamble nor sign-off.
{"hour": 5, "minute": 22, "second": 52}
